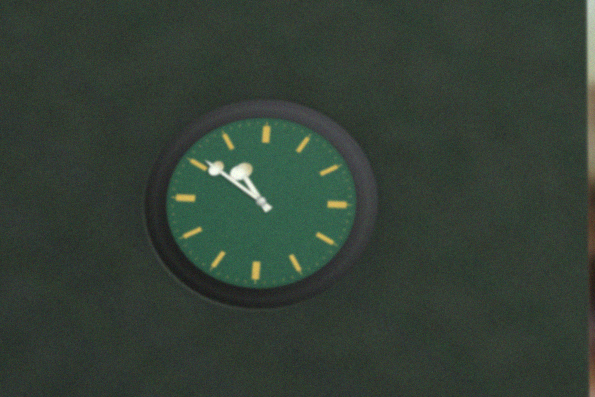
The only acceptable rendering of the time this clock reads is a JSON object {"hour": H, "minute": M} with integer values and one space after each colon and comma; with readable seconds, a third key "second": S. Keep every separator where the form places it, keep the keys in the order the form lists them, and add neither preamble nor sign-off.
{"hour": 10, "minute": 51}
